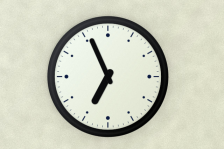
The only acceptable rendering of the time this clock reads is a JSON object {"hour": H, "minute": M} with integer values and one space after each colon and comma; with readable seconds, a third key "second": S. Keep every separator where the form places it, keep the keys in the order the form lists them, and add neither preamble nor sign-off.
{"hour": 6, "minute": 56}
